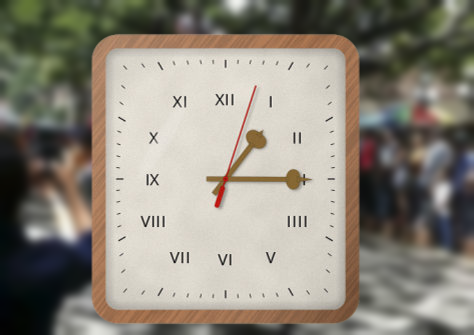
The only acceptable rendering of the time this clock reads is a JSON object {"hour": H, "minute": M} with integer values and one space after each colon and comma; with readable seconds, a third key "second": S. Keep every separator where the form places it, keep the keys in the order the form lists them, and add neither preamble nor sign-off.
{"hour": 1, "minute": 15, "second": 3}
